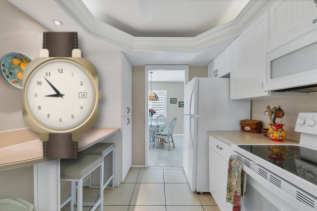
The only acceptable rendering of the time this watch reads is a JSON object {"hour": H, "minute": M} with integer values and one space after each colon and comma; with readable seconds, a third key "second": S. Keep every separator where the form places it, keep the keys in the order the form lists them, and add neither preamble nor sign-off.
{"hour": 8, "minute": 53}
